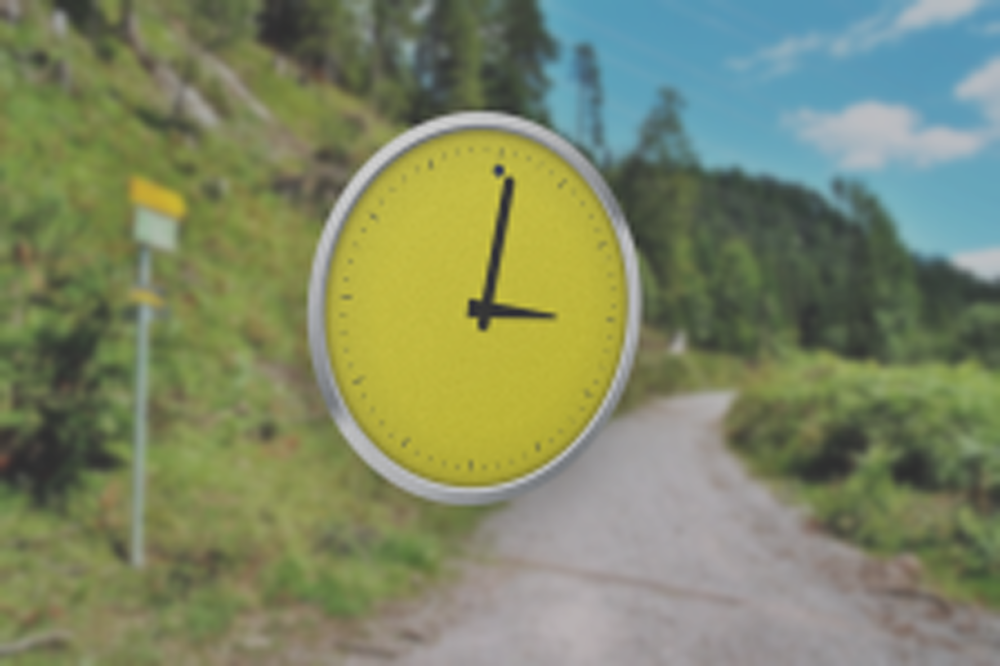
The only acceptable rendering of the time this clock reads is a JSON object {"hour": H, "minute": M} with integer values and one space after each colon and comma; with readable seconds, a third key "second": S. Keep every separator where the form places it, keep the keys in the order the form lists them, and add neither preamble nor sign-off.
{"hour": 3, "minute": 1}
